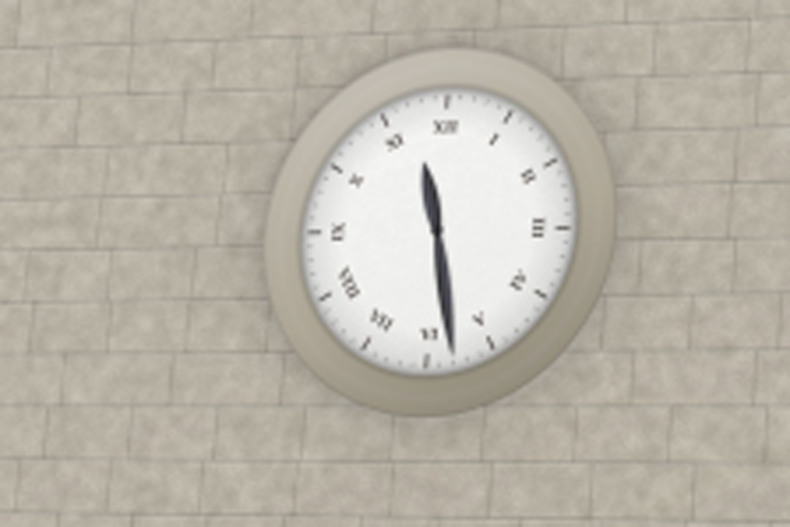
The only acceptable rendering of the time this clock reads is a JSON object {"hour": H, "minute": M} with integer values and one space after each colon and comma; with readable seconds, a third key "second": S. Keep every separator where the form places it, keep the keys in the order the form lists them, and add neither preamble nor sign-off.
{"hour": 11, "minute": 28}
